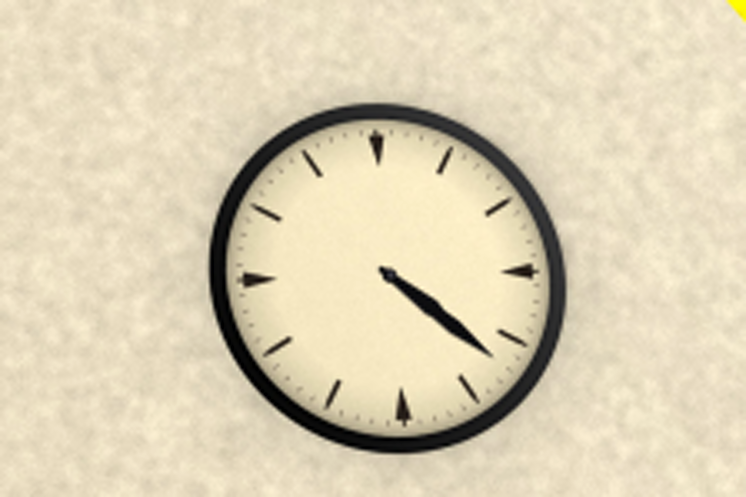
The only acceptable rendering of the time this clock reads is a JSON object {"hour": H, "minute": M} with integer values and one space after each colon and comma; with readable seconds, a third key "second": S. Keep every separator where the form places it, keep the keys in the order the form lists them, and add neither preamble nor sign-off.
{"hour": 4, "minute": 22}
